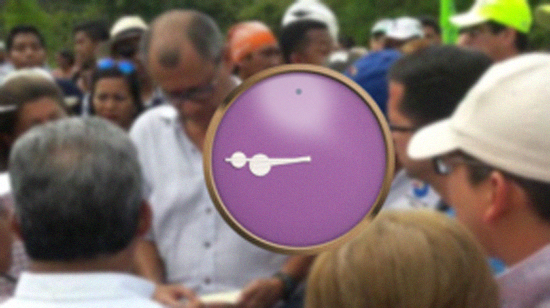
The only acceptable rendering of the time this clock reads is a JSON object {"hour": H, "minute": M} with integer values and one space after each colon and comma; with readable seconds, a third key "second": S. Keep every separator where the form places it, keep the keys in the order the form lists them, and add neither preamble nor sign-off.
{"hour": 8, "minute": 45}
